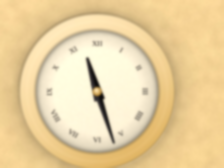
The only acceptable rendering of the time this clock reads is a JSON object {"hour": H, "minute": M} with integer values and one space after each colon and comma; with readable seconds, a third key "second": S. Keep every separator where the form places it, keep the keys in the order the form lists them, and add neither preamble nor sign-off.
{"hour": 11, "minute": 27}
